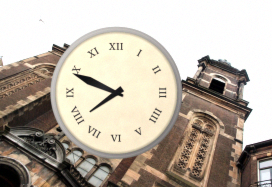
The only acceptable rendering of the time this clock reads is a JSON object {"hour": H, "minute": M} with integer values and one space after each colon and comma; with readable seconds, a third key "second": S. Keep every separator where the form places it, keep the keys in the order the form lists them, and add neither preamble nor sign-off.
{"hour": 7, "minute": 49}
